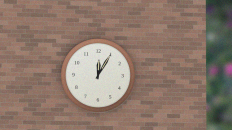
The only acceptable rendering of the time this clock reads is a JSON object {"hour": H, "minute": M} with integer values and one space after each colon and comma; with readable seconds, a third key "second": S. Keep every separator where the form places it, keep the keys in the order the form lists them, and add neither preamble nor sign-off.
{"hour": 12, "minute": 5}
